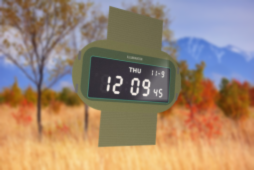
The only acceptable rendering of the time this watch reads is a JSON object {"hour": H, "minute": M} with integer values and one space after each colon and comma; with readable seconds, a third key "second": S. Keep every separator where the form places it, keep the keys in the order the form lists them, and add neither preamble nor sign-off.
{"hour": 12, "minute": 9}
